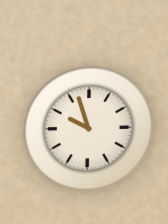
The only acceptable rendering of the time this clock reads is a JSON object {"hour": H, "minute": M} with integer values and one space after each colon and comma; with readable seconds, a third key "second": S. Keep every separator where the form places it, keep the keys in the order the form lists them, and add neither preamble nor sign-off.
{"hour": 9, "minute": 57}
